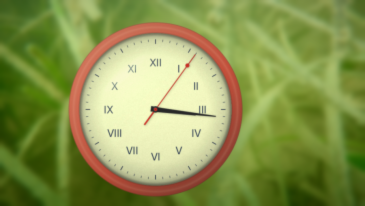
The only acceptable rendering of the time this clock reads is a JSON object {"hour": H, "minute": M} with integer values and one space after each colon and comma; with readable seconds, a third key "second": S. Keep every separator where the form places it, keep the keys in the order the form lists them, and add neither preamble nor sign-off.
{"hour": 3, "minute": 16, "second": 6}
